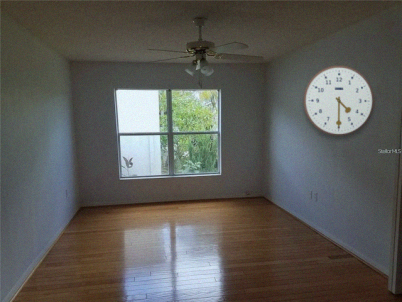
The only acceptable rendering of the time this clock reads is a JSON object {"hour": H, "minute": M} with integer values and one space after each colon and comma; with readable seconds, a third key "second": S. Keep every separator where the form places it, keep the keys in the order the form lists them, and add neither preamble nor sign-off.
{"hour": 4, "minute": 30}
